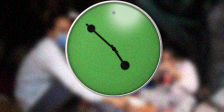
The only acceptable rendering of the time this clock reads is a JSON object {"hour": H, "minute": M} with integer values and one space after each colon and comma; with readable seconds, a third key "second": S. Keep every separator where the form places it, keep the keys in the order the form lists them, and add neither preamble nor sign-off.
{"hour": 4, "minute": 52}
